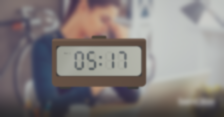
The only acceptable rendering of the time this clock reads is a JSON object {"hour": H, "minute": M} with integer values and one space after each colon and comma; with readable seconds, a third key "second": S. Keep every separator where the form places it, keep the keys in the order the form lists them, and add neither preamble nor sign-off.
{"hour": 5, "minute": 17}
